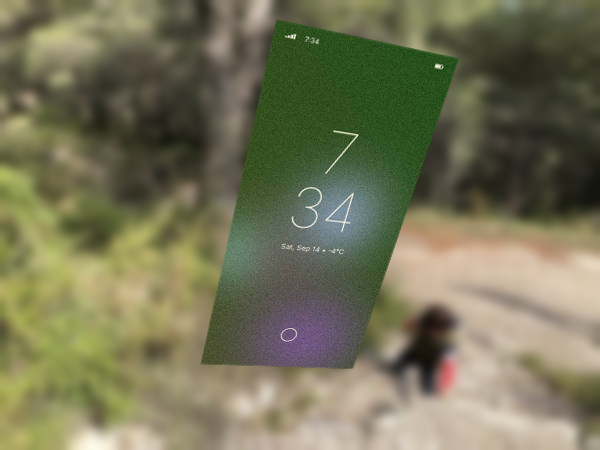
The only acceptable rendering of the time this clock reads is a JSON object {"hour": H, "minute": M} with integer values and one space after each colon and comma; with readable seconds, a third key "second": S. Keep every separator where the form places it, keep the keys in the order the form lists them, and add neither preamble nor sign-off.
{"hour": 7, "minute": 34}
